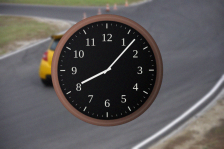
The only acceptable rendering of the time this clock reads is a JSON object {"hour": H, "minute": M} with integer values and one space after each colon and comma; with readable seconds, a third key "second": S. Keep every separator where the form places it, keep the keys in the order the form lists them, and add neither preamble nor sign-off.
{"hour": 8, "minute": 7}
